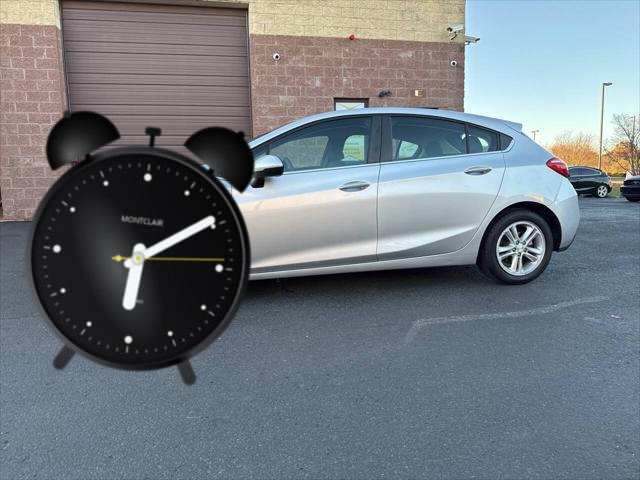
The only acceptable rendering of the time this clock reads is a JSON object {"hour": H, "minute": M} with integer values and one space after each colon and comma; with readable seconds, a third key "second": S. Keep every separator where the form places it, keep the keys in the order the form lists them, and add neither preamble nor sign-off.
{"hour": 6, "minute": 9, "second": 14}
